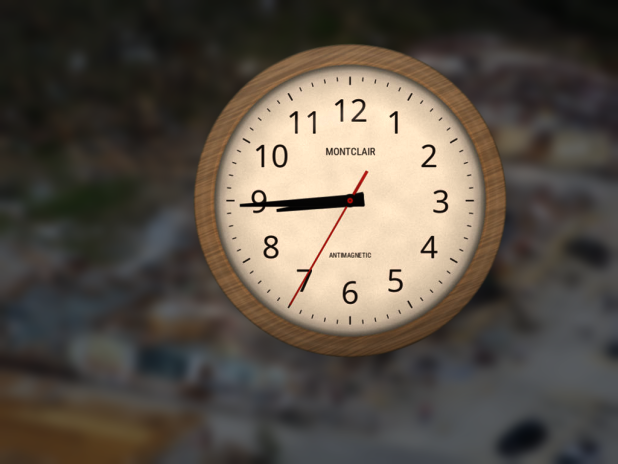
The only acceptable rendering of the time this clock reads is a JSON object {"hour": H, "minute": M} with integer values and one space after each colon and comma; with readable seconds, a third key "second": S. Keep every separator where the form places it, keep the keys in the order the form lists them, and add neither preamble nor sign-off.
{"hour": 8, "minute": 44, "second": 35}
